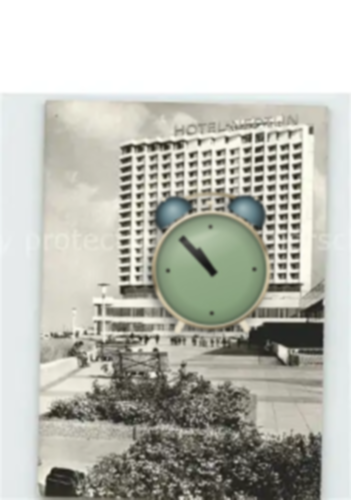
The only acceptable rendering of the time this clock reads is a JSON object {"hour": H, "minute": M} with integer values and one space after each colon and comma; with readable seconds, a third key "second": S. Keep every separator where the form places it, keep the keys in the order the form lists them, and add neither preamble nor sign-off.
{"hour": 10, "minute": 53}
